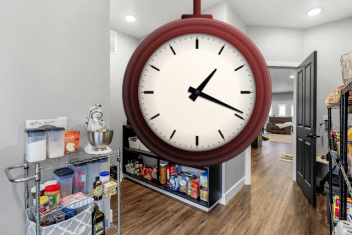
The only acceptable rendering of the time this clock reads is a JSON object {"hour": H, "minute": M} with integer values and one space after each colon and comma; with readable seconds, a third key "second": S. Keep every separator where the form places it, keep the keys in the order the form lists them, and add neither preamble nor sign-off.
{"hour": 1, "minute": 19}
